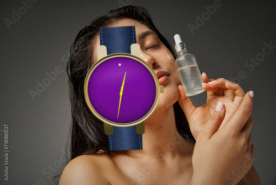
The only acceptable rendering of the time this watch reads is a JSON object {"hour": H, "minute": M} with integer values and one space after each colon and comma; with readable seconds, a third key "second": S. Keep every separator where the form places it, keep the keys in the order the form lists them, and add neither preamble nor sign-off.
{"hour": 12, "minute": 32}
